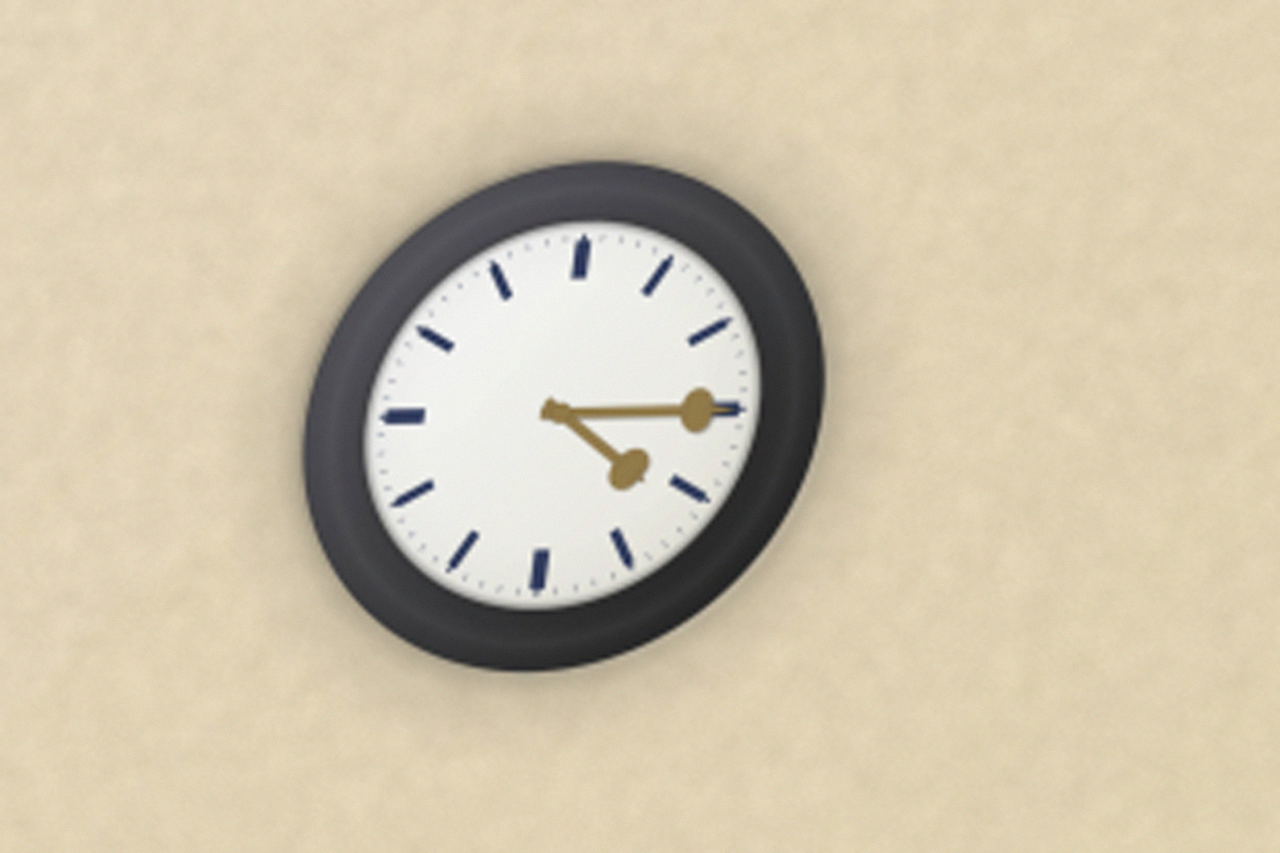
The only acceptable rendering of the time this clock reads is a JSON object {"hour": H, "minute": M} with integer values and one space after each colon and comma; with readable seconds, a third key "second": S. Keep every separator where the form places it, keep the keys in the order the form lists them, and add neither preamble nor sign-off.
{"hour": 4, "minute": 15}
